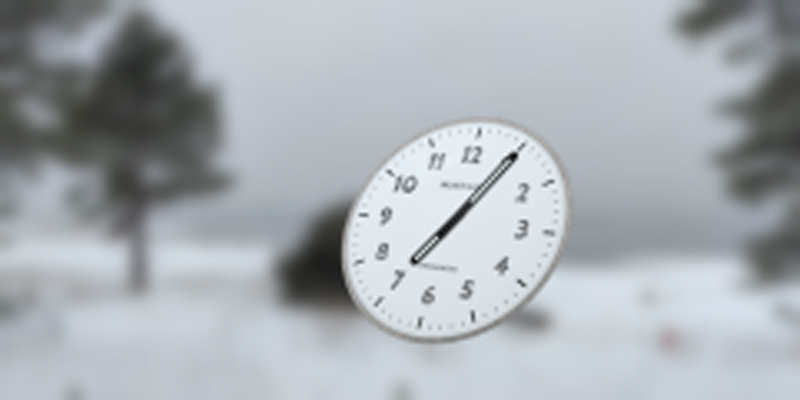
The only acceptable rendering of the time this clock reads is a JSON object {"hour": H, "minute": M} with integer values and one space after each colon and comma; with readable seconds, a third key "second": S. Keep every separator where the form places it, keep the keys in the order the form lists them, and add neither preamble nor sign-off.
{"hour": 7, "minute": 5}
